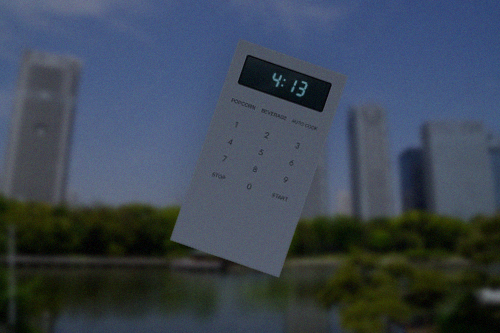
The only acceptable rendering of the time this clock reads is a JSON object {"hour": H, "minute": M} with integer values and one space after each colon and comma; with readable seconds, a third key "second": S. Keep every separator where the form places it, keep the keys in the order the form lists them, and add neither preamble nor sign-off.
{"hour": 4, "minute": 13}
